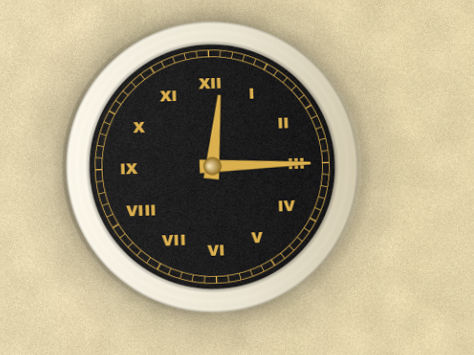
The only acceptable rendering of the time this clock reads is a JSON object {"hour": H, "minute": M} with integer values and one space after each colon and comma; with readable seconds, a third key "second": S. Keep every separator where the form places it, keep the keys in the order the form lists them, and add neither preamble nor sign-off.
{"hour": 12, "minute": 15}
